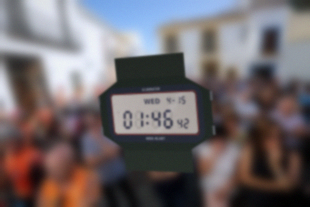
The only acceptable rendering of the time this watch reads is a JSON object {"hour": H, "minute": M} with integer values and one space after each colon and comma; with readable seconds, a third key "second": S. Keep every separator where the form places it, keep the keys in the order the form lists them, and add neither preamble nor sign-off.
{"hour": 1, "minute": 46}
